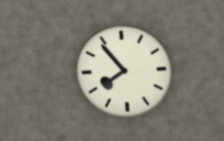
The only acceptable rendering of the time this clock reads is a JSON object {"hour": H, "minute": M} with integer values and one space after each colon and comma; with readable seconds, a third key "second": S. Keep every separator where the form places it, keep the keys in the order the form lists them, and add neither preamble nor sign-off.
{"hour": 7, "minute": 54}
